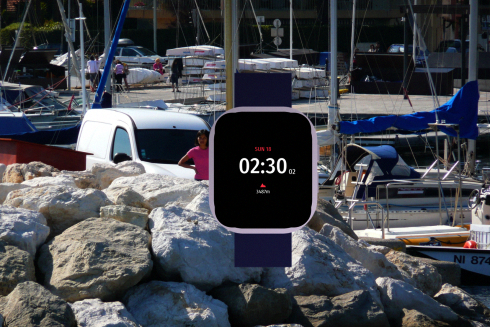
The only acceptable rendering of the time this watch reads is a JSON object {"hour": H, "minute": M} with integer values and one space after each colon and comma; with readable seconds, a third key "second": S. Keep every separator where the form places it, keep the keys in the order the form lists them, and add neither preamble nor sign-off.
{"hour": 2, "minute": 30, "second": 2}
